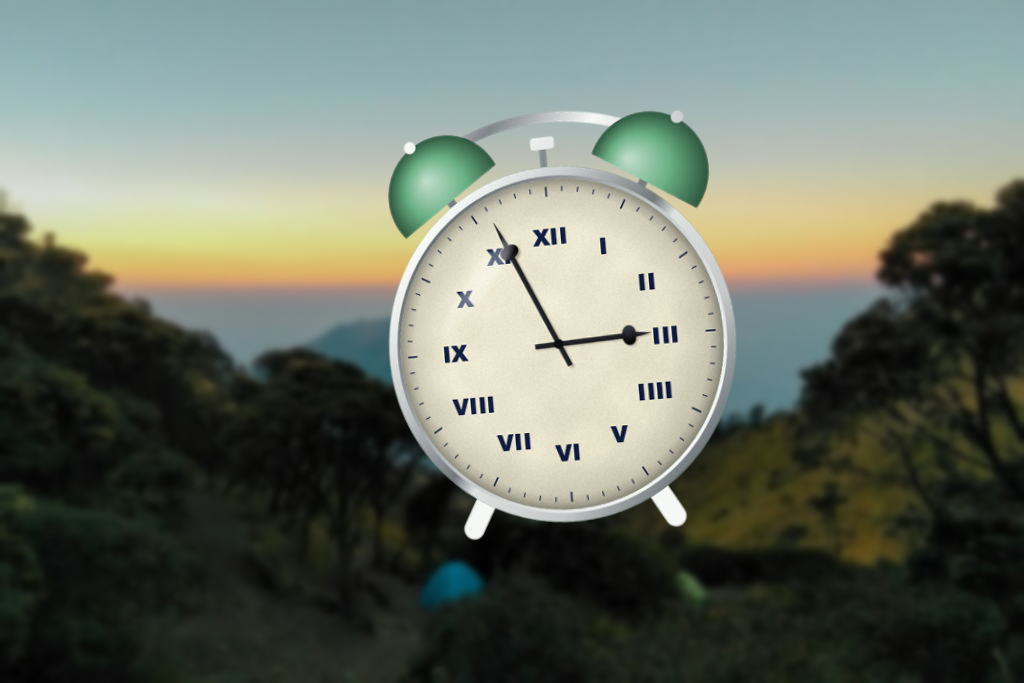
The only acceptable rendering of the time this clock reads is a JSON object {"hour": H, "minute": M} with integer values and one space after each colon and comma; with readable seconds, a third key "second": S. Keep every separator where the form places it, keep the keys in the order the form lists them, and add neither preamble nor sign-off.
{"hour": 2, "minute": 56}
